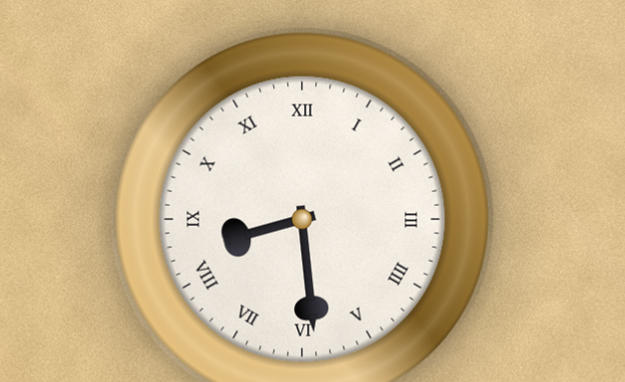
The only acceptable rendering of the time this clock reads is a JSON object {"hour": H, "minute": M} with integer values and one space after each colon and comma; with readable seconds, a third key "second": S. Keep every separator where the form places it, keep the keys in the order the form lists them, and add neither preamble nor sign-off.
{"hour": 8, "minute": 29}
